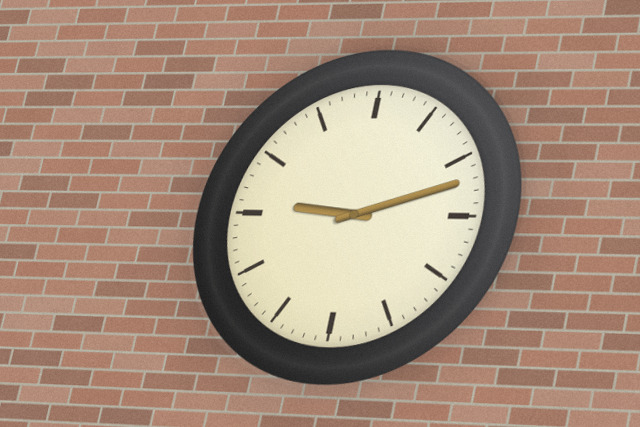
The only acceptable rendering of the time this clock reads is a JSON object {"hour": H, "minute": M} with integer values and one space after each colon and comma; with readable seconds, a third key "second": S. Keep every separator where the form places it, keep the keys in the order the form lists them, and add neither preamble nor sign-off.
{"hour": 9, "minute": 12}
